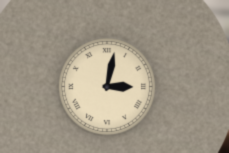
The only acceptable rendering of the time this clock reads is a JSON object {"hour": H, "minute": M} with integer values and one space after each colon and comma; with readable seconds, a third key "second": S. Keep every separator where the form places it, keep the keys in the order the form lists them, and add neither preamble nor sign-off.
{"hour": 3, "minute": 2}
